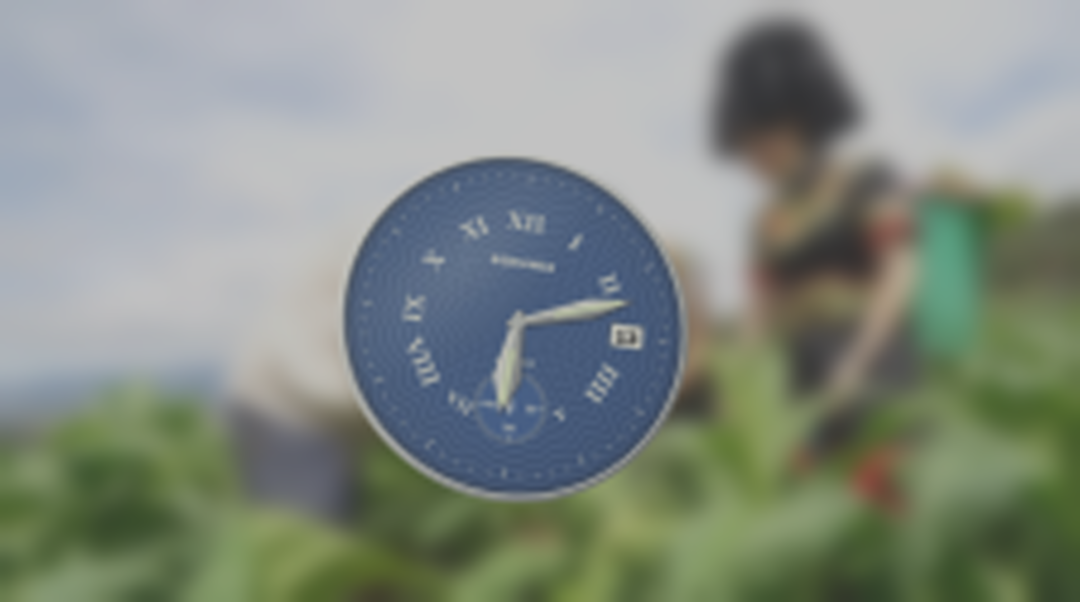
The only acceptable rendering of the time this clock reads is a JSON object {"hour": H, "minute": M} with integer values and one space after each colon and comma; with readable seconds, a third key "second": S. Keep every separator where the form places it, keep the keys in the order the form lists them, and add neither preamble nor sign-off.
{"hour": 6, "minute": 12}
